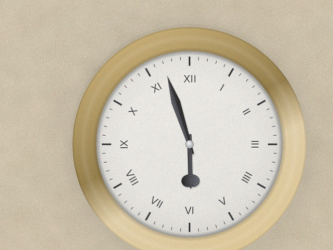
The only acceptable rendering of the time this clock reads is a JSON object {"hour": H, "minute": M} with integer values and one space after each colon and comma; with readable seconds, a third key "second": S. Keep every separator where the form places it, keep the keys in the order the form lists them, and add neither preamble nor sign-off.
{"hour": 5, "minute": 57}
